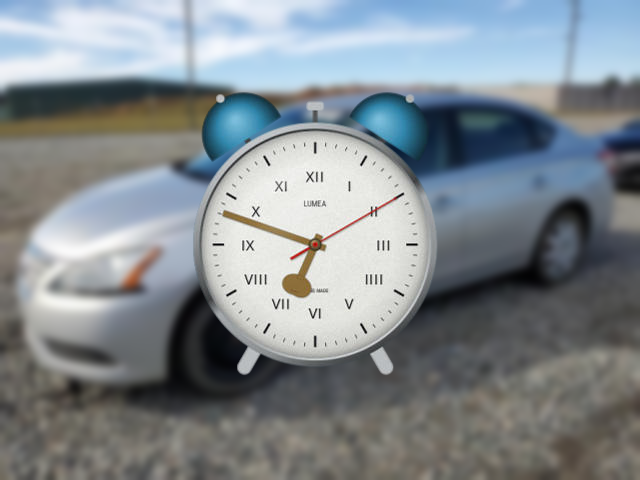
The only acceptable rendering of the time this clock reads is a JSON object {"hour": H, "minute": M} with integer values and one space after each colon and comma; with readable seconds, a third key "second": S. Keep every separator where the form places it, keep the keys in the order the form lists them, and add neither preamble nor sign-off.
{"hour": 6, "minute": 48, "second": 10}
